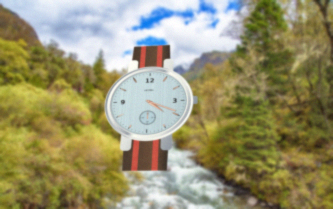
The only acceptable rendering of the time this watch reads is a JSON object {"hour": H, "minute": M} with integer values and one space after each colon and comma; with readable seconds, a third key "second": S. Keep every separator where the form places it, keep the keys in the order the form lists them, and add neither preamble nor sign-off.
{"hour": 4, "minute": 19}
